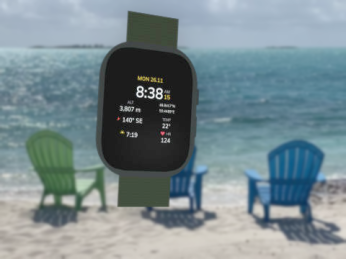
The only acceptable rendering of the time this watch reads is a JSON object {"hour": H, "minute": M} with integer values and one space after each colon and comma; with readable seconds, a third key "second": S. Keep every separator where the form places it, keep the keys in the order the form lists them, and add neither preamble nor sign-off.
{"hour": 8, "minute": 38}
